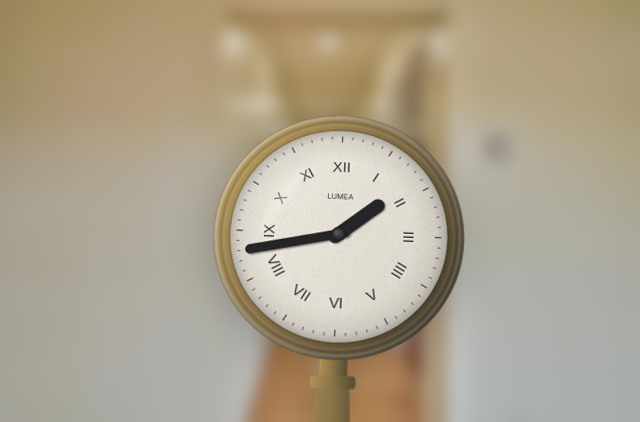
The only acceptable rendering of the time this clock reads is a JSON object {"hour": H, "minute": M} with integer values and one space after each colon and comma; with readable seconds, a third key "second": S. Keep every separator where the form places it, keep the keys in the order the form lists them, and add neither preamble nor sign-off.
{"hour": 1, "minute": 43}
